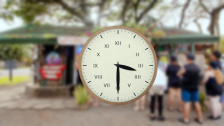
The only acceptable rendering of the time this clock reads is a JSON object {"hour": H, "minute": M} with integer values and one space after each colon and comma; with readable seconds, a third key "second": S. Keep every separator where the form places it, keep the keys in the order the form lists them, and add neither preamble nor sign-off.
{"hour": 3, "minute": 30}
